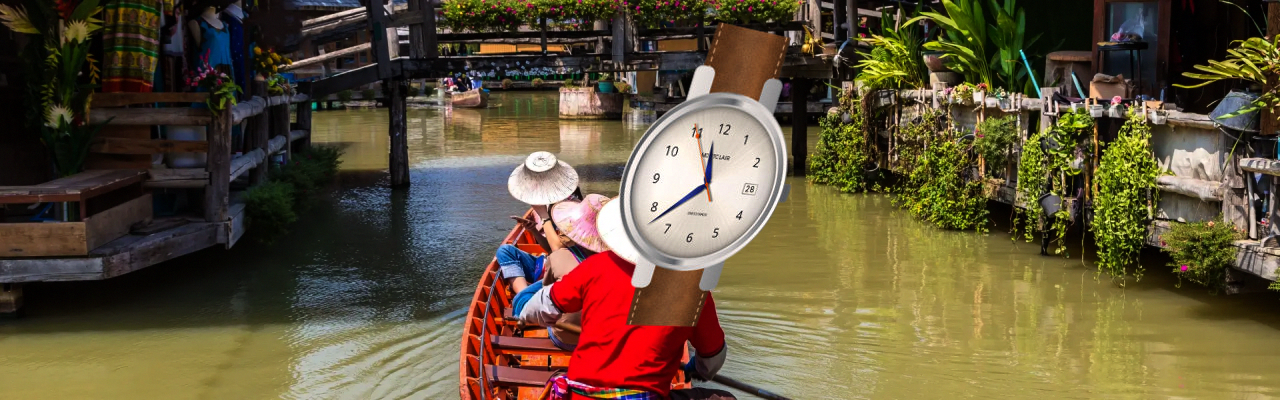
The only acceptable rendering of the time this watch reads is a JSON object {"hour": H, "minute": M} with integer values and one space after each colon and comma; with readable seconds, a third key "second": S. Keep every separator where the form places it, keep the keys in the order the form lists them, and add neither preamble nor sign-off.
{"hour": 11, "minute": 37, "second": 55}
